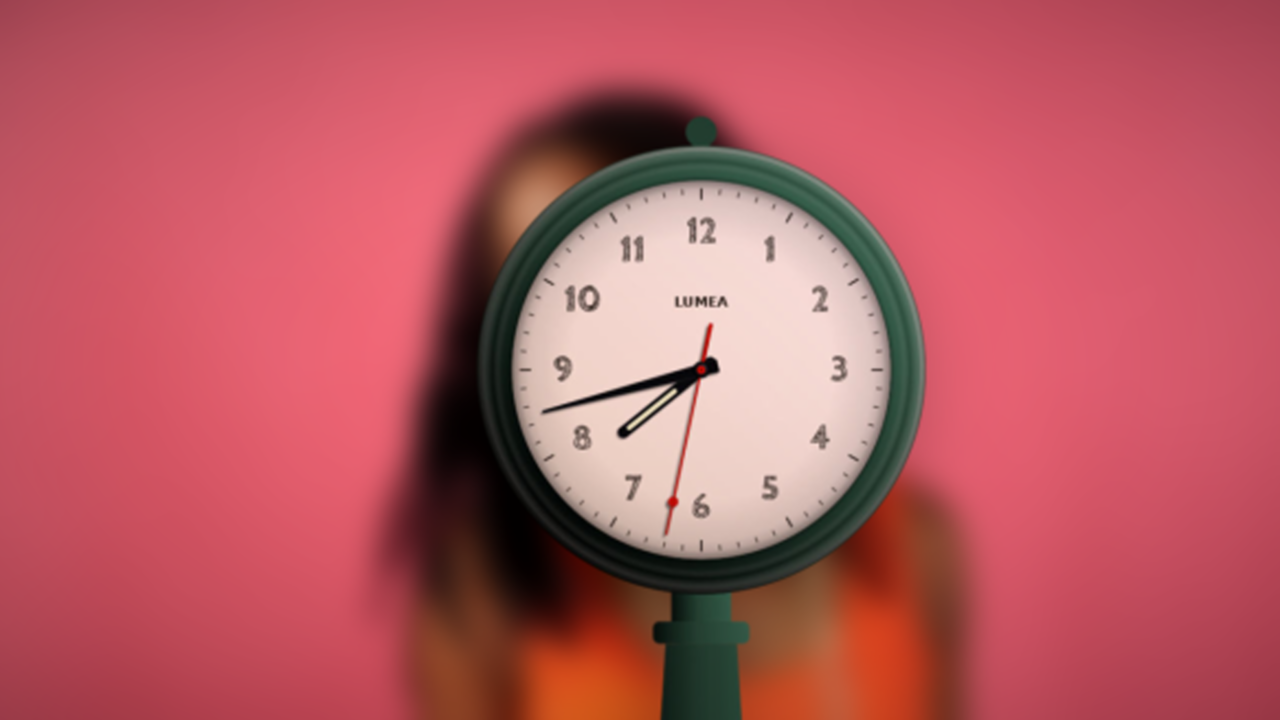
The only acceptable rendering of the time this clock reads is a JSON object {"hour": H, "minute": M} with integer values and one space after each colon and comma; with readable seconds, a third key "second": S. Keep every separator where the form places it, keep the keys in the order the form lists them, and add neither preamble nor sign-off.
{"hour": 7, "minute": 42, "second": 32}
